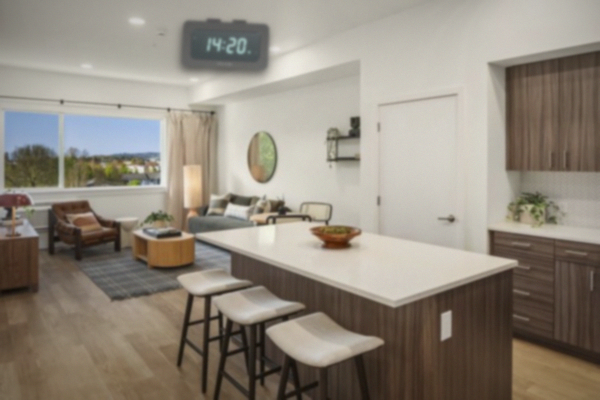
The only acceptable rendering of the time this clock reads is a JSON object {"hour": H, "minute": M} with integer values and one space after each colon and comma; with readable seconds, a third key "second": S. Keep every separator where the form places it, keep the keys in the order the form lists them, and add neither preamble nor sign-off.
{"hour": 14, "minute": 20}
